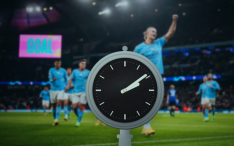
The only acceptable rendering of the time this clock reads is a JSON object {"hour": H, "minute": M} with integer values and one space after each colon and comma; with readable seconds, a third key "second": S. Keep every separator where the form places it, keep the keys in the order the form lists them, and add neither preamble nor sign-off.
{"hour": 2, "minute": 9}
